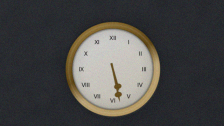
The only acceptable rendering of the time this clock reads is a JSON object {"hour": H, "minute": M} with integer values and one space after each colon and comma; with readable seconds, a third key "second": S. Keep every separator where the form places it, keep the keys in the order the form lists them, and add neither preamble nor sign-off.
{"hour": 5, "minute": 28}
